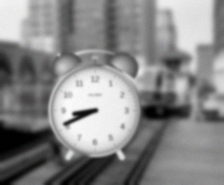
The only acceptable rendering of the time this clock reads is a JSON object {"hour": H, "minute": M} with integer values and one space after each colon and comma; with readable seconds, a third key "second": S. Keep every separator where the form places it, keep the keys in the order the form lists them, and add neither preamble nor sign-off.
{"hour": 8, "minute": 41}
